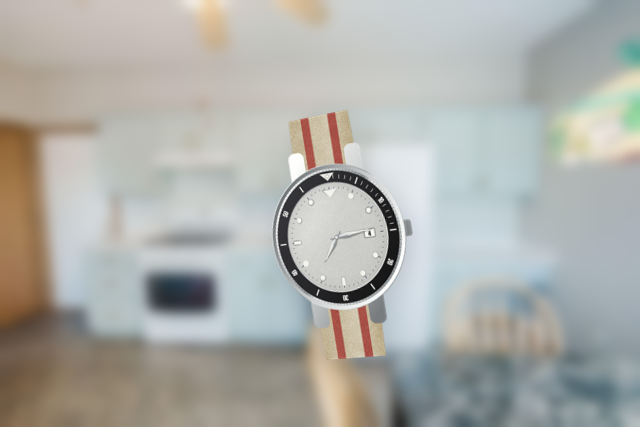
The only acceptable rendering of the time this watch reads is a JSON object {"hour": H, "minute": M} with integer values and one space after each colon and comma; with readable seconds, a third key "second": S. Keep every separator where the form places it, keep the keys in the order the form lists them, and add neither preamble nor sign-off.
{"hour": 7, "minute": 14}
